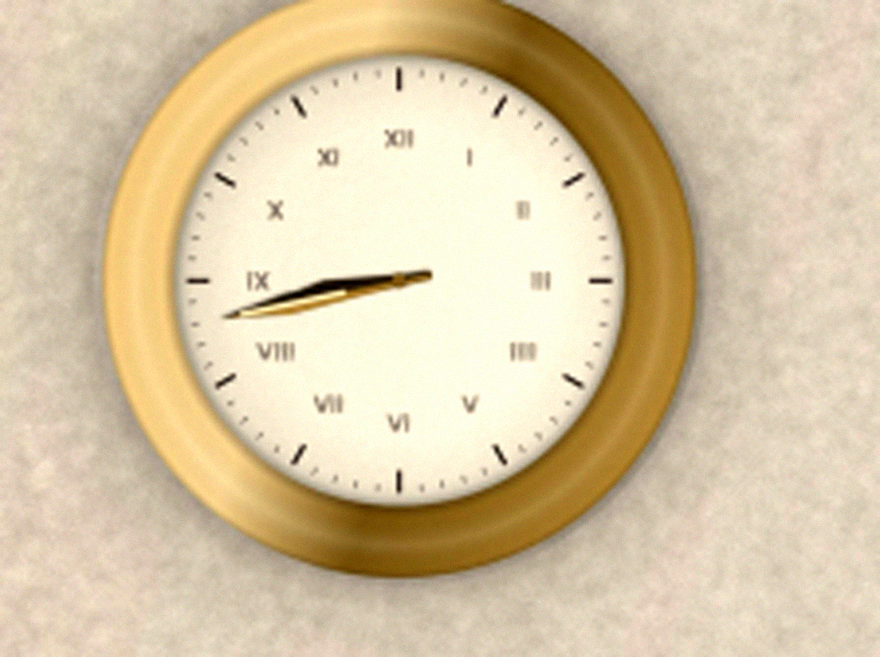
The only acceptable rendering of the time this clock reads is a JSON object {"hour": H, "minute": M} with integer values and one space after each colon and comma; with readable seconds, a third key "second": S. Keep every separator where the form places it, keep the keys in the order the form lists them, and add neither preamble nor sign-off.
{"hour": 8, "minute": 43}
